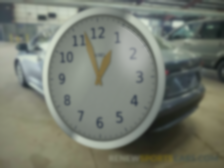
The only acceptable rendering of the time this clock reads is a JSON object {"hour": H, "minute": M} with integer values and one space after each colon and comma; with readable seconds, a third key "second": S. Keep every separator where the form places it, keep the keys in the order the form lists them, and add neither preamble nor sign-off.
{"hour": 12, "minute": 57}
